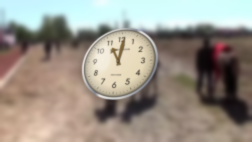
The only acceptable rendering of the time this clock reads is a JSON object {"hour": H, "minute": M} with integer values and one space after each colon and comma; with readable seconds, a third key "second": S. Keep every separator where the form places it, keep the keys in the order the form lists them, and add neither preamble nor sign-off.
{"hour": 11, "minute": 1}
